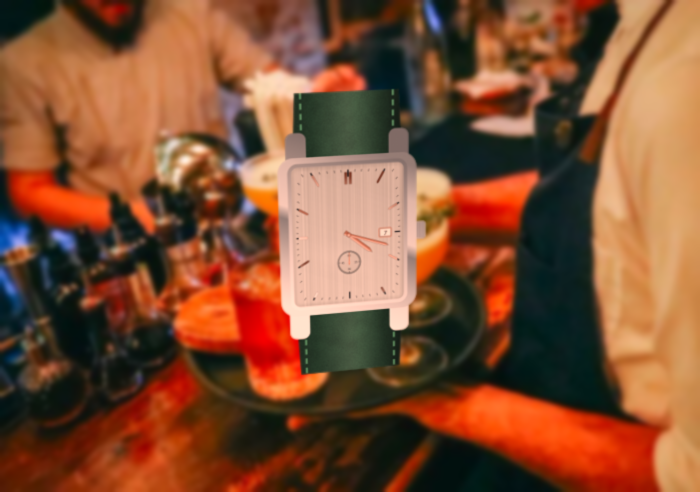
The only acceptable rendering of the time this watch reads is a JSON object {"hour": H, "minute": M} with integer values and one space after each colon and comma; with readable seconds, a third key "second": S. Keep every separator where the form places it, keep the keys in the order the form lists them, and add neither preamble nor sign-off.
{"hour": 4, "minute": 18}
